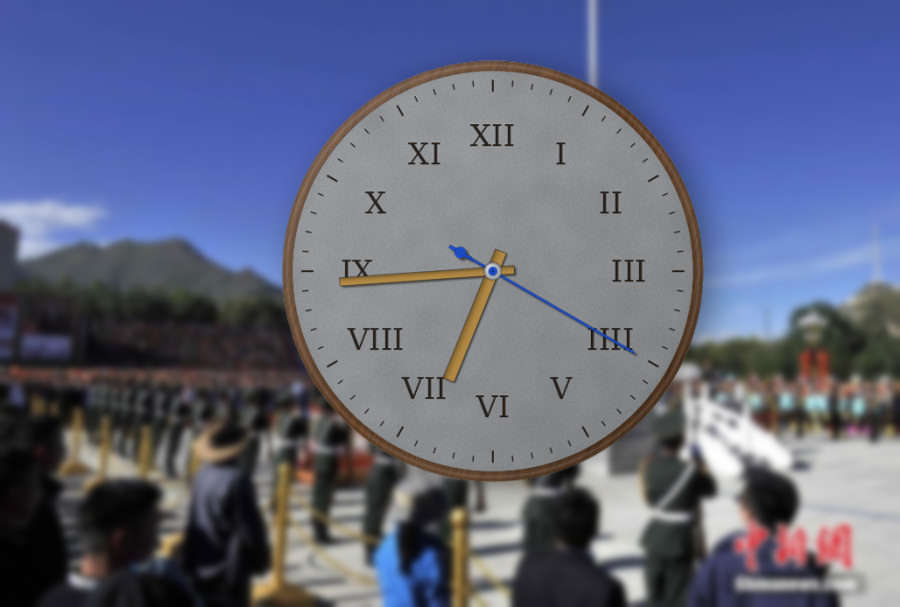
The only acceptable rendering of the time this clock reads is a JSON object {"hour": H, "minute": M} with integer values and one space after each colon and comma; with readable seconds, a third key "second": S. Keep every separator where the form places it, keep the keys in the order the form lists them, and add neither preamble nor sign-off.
{"hour": 6, "minute": 44, "second": 20}
